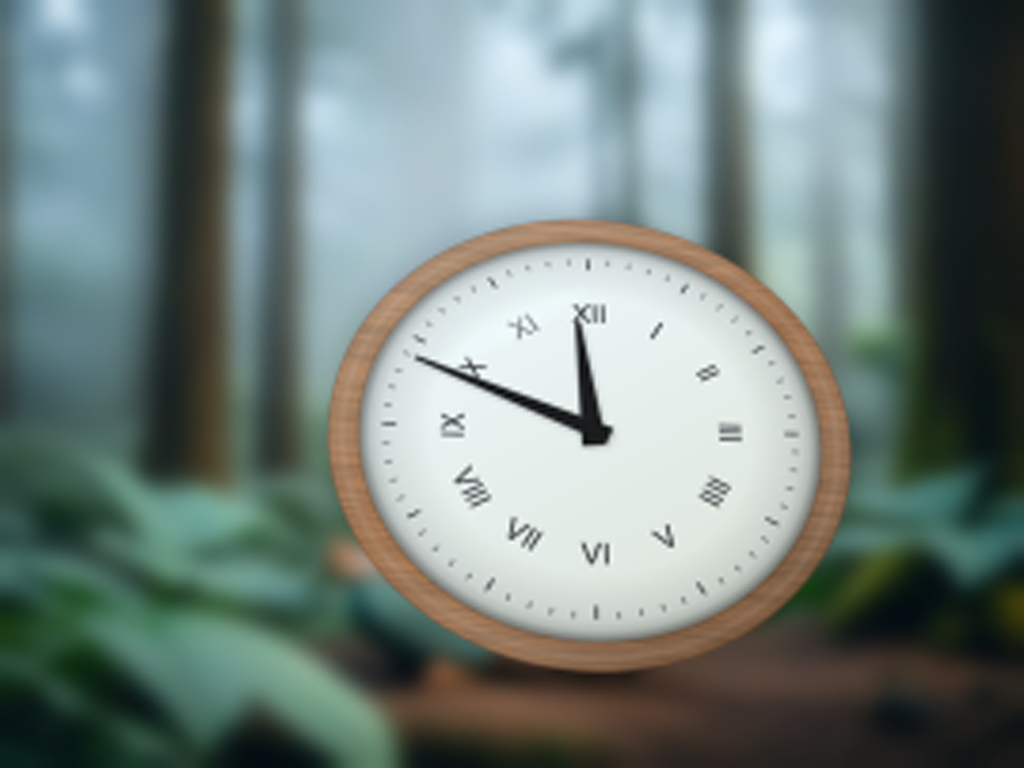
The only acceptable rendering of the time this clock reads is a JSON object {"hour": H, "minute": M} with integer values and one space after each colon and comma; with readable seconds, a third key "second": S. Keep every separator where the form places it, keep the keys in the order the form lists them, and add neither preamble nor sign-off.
{"hour": 11, "minute": 49}
